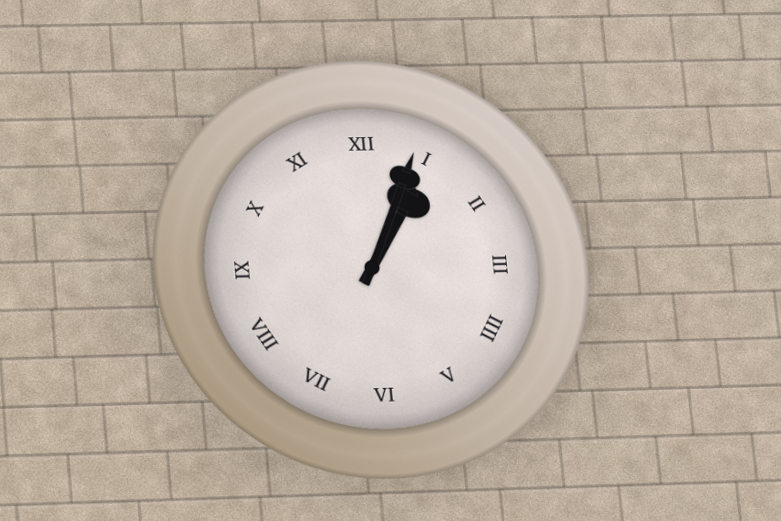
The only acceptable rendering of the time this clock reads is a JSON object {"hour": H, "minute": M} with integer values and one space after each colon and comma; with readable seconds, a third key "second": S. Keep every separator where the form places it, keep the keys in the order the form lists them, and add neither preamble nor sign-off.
{"hour": 1, "minute": 4}
